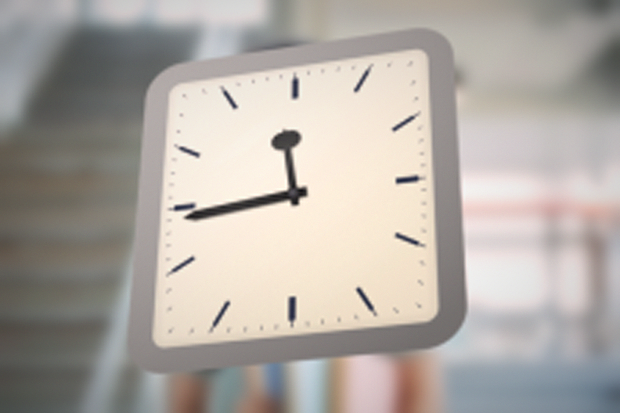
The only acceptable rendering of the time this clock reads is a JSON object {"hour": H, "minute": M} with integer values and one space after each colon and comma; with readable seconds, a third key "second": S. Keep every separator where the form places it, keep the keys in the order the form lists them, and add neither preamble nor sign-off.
{"hour": 11, "minute": 44}
